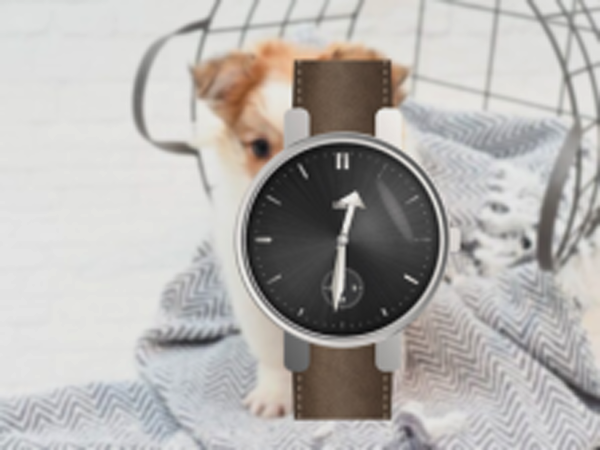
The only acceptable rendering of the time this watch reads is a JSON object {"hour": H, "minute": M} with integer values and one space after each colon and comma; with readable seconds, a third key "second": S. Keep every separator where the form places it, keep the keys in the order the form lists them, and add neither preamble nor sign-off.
{"hour": 12, "minute": 31}
